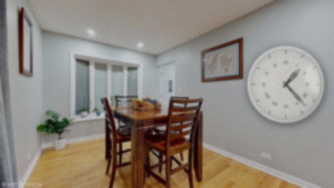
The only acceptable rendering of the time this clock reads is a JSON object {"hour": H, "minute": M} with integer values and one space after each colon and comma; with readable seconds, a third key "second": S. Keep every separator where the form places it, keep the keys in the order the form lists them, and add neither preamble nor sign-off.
{"hour": 1, "minute": 23}
